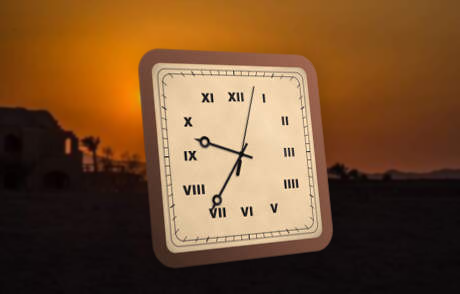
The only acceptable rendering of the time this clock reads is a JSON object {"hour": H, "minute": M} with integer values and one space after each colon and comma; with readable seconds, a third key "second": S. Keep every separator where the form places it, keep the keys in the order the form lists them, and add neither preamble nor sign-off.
{"hour": 9, "minute": 36, "second": 3}
